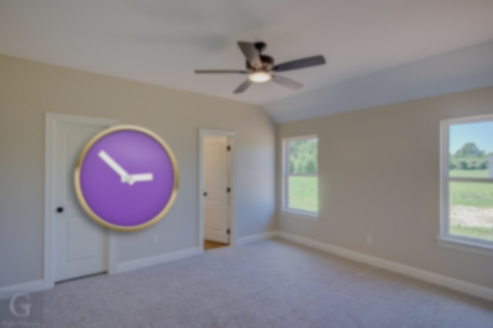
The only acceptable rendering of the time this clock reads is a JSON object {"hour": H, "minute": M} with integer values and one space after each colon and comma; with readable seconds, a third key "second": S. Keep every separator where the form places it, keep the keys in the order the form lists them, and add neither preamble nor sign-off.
{"hour": 2, "minute": 52}
